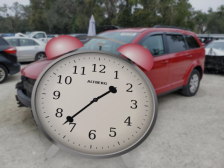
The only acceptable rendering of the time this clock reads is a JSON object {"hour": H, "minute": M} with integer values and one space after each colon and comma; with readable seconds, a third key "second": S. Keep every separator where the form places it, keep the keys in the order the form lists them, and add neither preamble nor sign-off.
{"hour": 1, "minute": 37}
